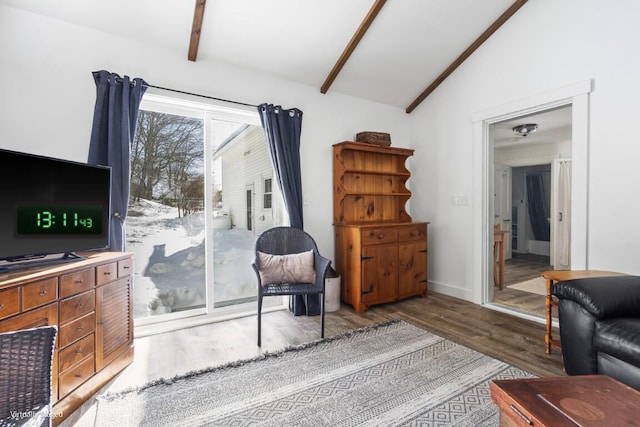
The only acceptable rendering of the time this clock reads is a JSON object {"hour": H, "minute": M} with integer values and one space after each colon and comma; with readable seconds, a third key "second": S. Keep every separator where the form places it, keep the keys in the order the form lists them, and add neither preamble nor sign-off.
{"hour": 13, "minute": 11}
